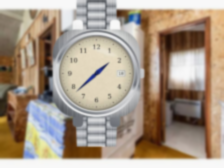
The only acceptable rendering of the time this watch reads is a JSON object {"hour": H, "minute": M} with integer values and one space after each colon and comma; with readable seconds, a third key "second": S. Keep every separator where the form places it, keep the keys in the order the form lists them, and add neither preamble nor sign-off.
{"hour": 1, "minute": 38}
